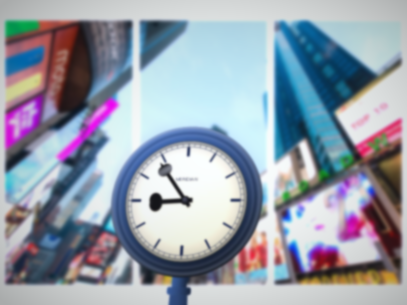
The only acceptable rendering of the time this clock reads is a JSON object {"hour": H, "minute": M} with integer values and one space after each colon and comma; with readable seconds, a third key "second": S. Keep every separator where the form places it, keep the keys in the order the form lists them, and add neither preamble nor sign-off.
{"hour": 8, "minute": 54}
